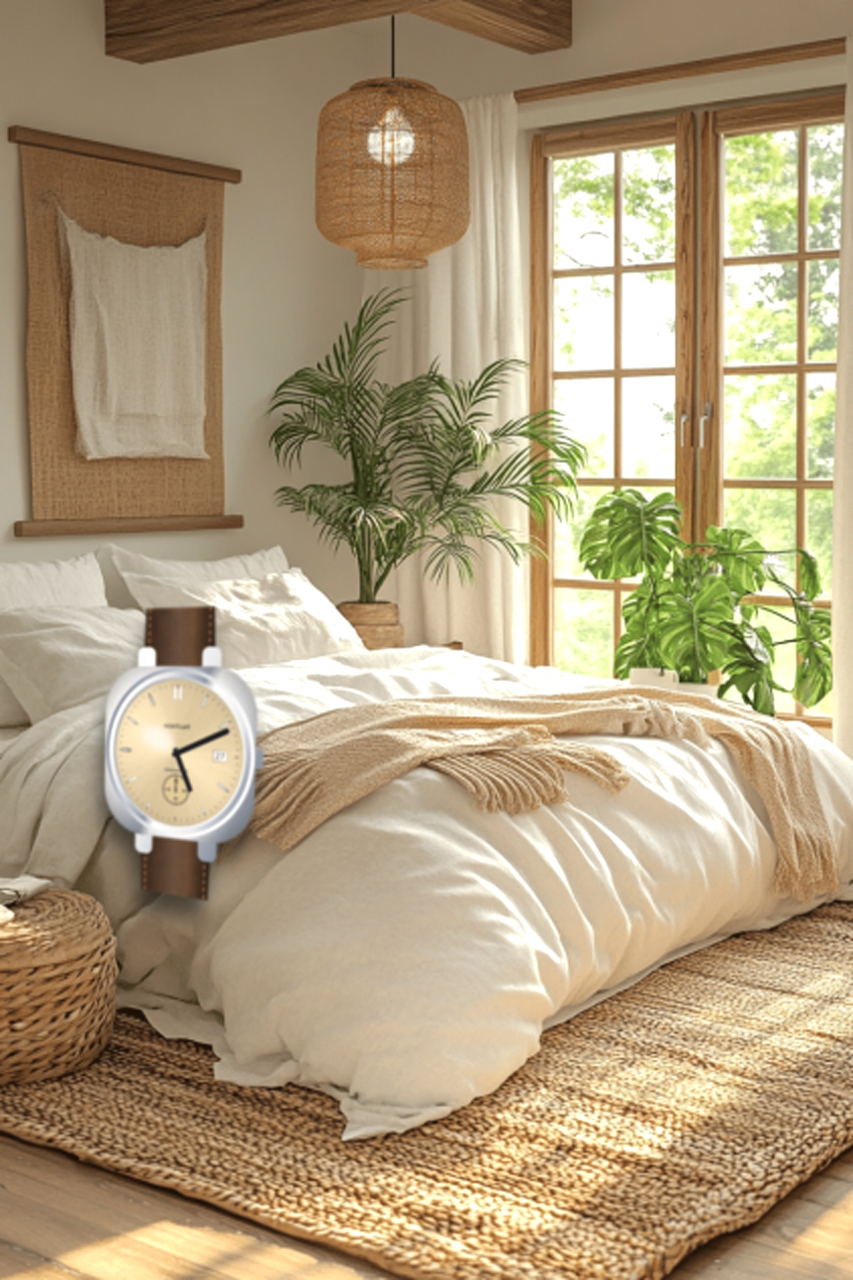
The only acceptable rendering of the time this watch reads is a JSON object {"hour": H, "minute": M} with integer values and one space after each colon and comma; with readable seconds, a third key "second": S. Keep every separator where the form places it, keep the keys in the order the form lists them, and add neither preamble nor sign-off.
{"hour": 5, "minute": 11}
